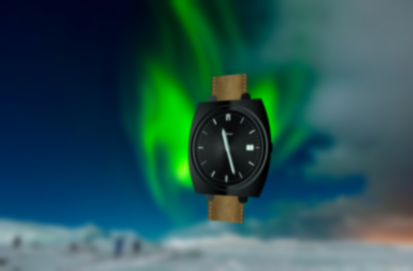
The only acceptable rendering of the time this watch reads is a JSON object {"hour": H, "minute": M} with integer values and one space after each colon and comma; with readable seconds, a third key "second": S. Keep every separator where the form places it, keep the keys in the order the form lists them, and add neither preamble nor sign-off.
{"hour": 11, "minute": 27}
